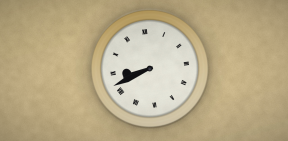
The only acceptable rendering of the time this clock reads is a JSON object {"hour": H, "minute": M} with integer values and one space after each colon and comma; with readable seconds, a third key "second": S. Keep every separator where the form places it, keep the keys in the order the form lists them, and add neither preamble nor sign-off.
{"hour": 8, "minute": 42}
